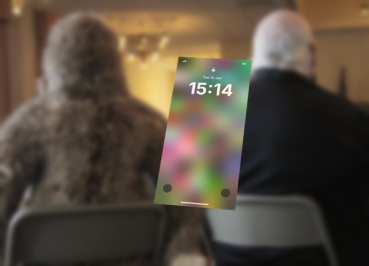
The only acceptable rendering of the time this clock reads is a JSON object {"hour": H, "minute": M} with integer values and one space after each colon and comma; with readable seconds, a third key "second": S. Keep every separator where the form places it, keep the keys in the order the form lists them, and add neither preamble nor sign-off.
{"hour": 15, "minute": 14}
